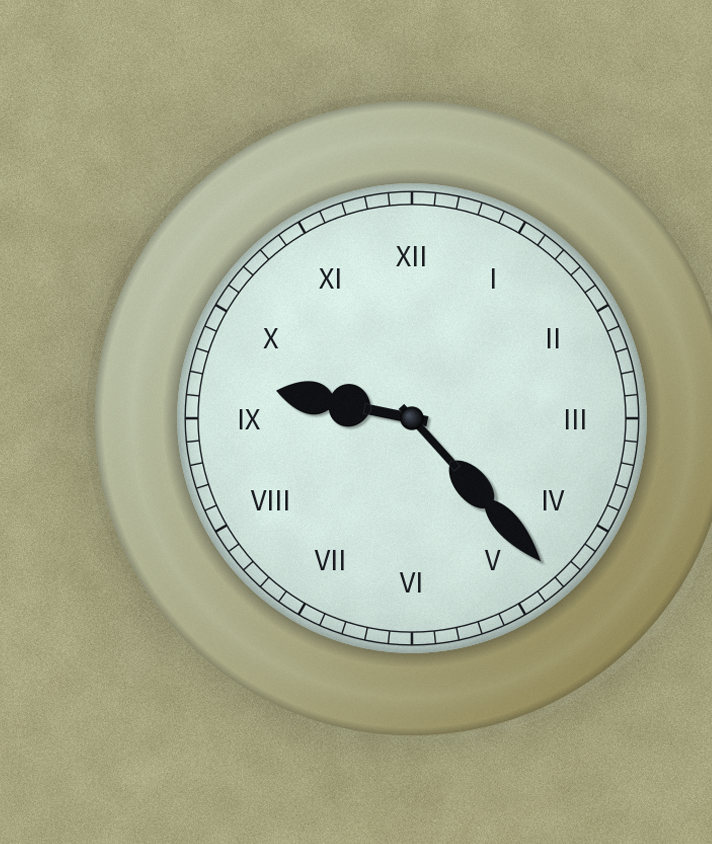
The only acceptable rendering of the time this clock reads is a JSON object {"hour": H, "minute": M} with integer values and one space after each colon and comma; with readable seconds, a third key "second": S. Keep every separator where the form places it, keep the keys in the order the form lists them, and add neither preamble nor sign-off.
{"hour": 9, "minute": 23}
